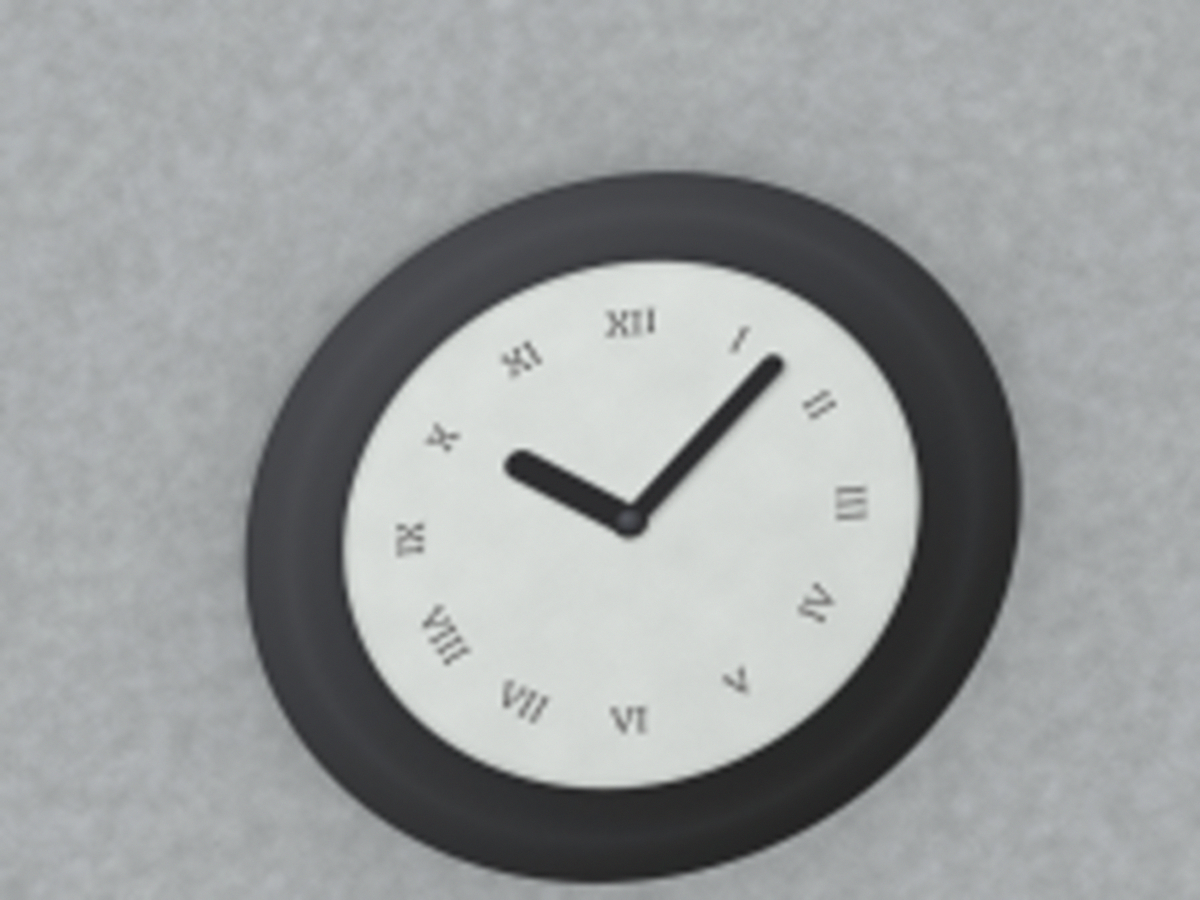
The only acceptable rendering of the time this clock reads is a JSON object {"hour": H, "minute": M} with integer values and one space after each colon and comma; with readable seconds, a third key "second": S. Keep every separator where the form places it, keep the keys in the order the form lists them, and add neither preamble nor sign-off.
{"hour": 10, "minute": 7}
